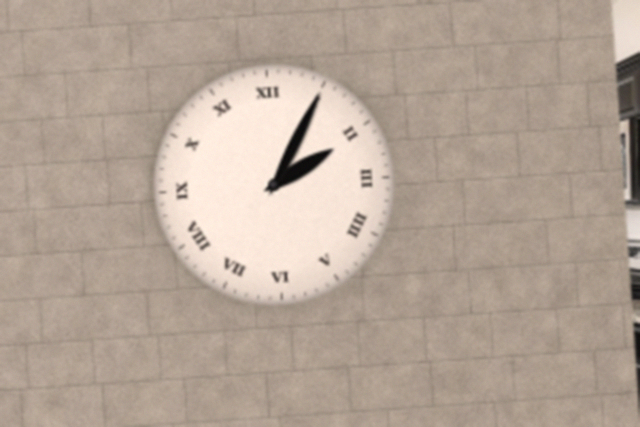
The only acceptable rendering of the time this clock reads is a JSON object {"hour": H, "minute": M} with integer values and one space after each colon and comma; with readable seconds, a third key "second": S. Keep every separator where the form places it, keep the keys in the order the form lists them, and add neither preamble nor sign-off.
{"hour": 2, "minute": 5}
